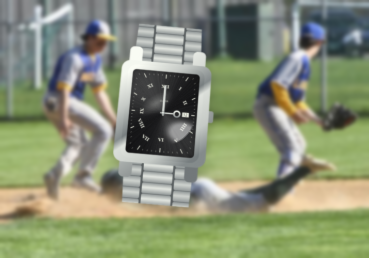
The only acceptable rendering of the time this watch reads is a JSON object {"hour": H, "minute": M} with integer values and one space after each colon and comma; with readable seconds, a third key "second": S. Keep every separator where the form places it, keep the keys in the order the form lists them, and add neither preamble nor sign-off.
{"hour": 3, "minute": 0}
